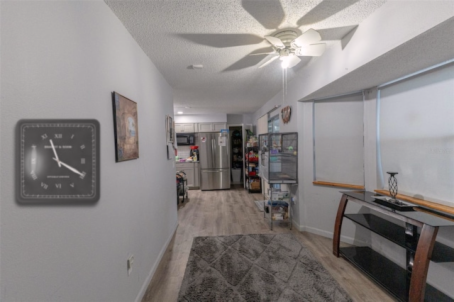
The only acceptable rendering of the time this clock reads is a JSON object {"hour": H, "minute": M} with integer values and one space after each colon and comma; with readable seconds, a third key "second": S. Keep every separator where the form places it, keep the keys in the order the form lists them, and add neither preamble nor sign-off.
{"hour": 11, "minute": 20}
